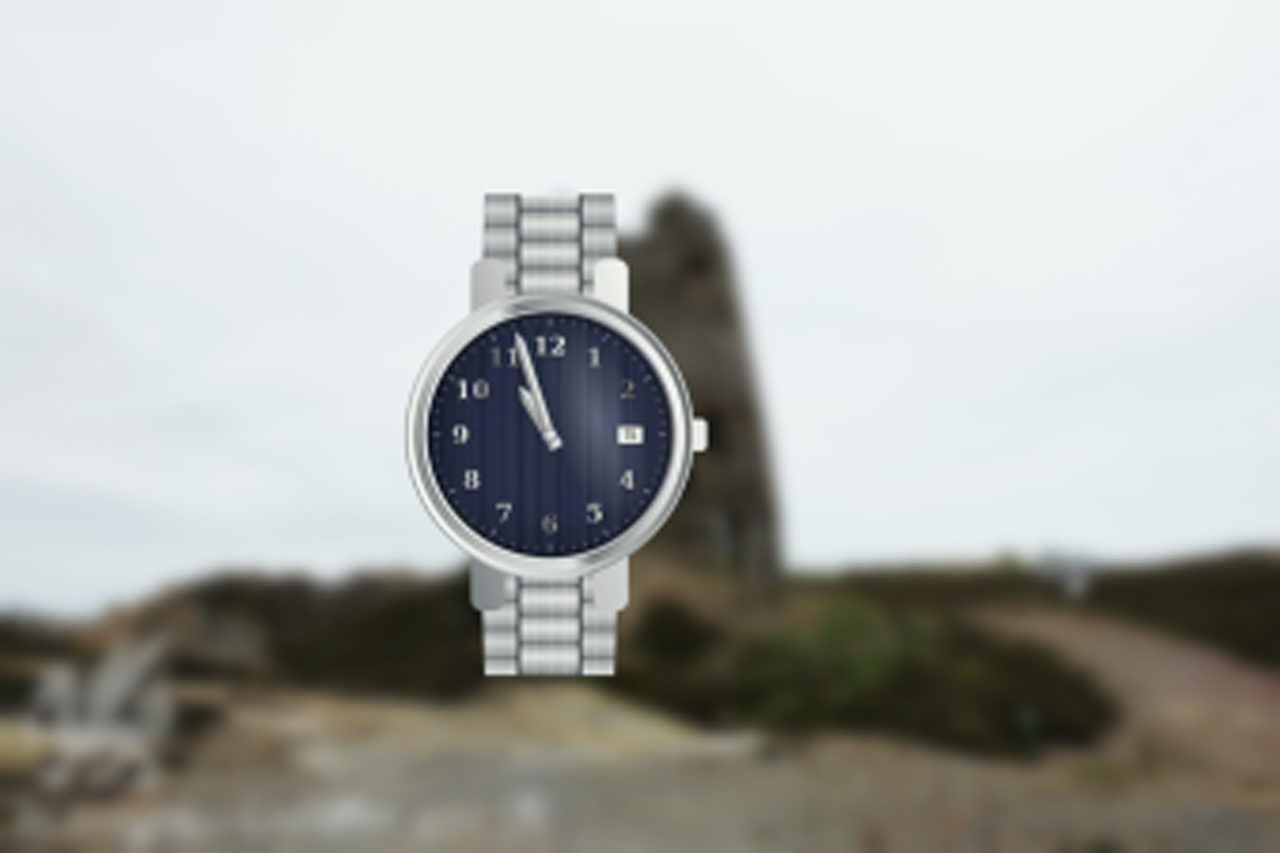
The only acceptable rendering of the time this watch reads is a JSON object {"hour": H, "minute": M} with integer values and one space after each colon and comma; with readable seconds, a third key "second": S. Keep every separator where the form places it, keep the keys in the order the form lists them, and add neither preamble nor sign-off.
{"hour": 10, "minute": 57}
